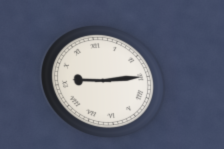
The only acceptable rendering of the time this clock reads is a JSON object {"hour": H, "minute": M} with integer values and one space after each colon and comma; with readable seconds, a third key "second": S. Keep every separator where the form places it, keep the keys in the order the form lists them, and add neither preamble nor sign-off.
{"hour": 9, "minute": 15}
